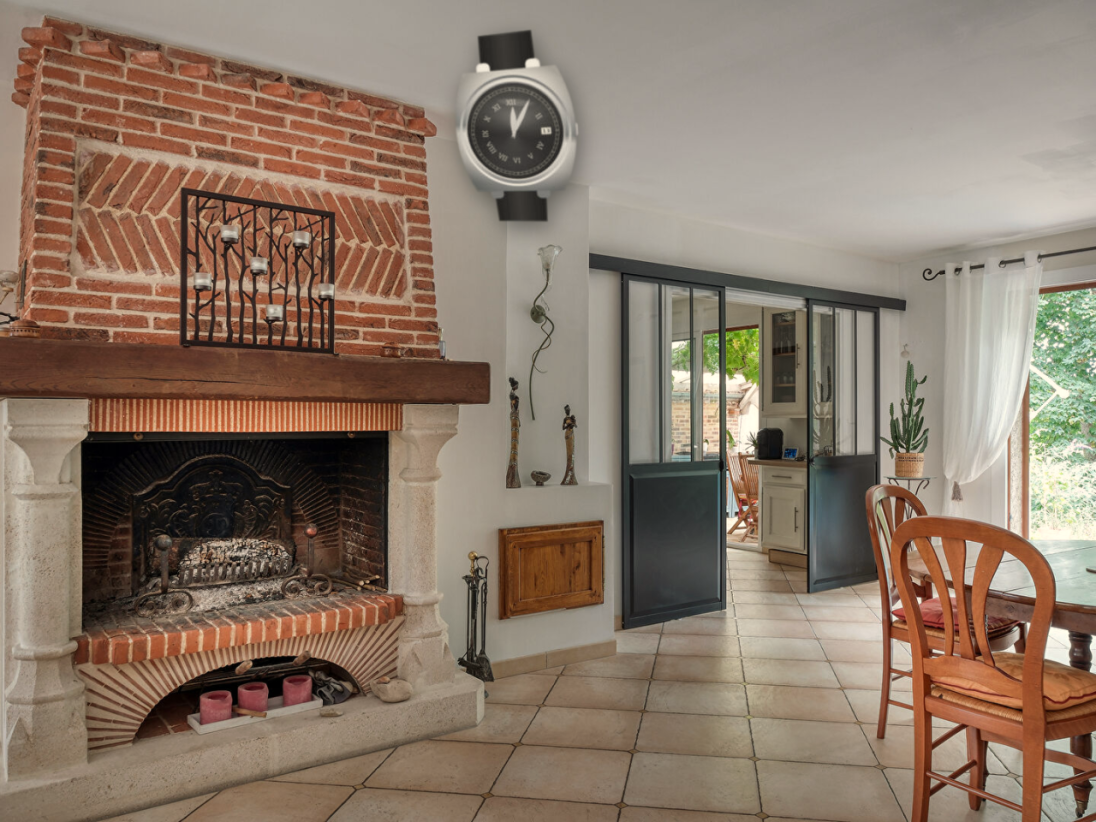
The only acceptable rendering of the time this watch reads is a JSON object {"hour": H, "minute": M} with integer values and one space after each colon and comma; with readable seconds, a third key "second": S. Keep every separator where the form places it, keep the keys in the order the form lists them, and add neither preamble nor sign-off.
{"hour": 12, "minute": 5}
